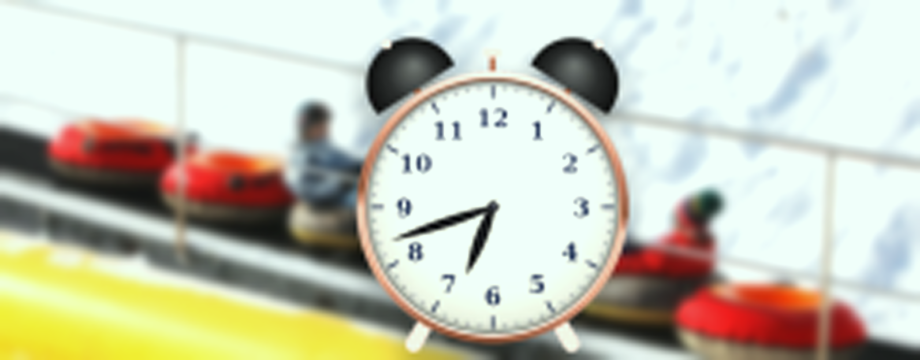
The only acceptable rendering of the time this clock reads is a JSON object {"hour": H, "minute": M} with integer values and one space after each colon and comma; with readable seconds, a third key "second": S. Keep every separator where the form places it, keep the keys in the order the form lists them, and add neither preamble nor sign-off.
{"hour": 6, "minute": 42}
